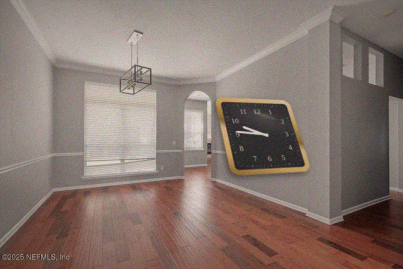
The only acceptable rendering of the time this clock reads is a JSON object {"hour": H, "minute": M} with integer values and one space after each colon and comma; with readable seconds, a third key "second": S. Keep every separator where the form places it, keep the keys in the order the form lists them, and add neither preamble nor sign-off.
{"hour": 9, "minute": 46}
